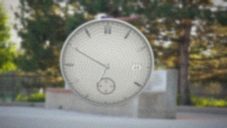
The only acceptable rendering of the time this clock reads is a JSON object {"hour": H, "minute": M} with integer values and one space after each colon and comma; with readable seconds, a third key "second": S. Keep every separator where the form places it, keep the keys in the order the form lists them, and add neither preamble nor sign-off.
{"hour": 6, "minute": 50}
